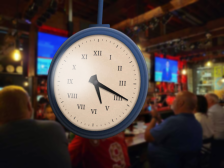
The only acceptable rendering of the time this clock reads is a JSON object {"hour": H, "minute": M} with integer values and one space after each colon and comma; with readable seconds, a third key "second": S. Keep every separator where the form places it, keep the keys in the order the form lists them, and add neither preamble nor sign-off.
{"hour": 5, "minute": 19}
